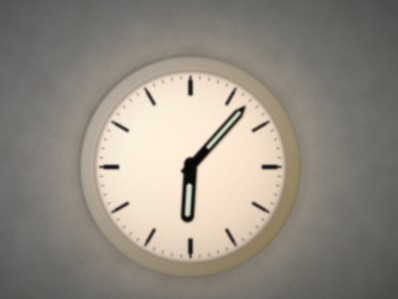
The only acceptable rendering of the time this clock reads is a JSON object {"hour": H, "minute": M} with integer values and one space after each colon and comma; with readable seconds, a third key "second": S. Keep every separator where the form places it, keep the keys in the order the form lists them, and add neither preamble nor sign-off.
{"hour": 6, "minute": 7}
